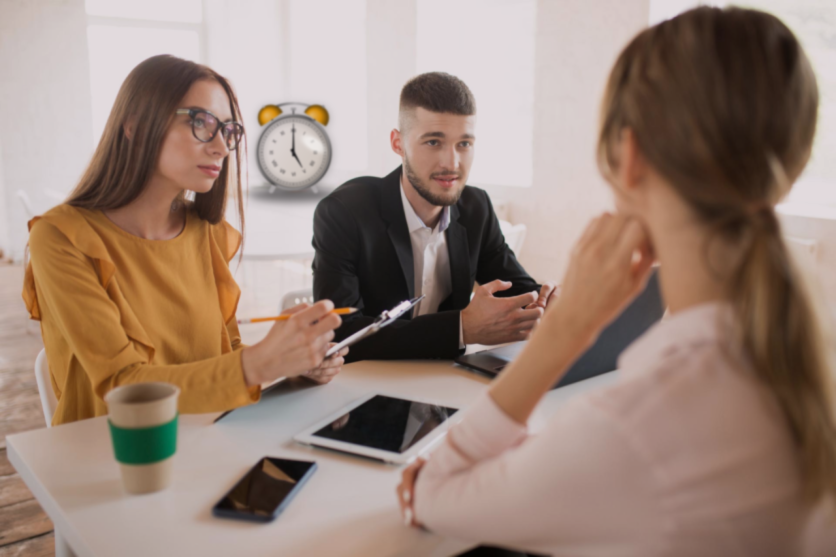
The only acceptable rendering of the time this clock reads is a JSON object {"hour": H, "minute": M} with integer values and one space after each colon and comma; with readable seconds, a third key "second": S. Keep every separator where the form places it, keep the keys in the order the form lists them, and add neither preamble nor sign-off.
{"hour": 5, "minute": 0}
